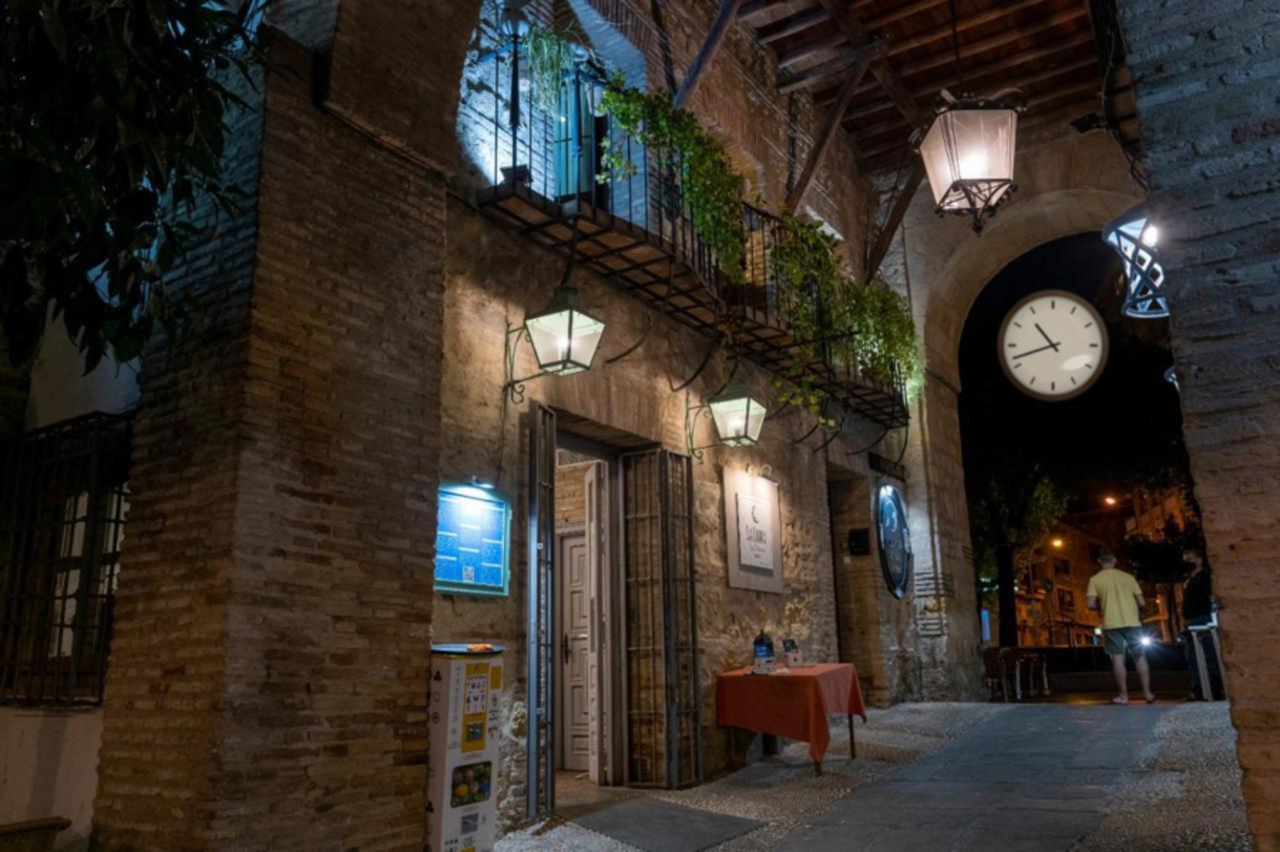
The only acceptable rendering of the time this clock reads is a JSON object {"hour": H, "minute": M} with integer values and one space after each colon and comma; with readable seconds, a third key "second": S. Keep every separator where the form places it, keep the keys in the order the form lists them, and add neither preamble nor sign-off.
{"hour": 10, "minute": 42}
